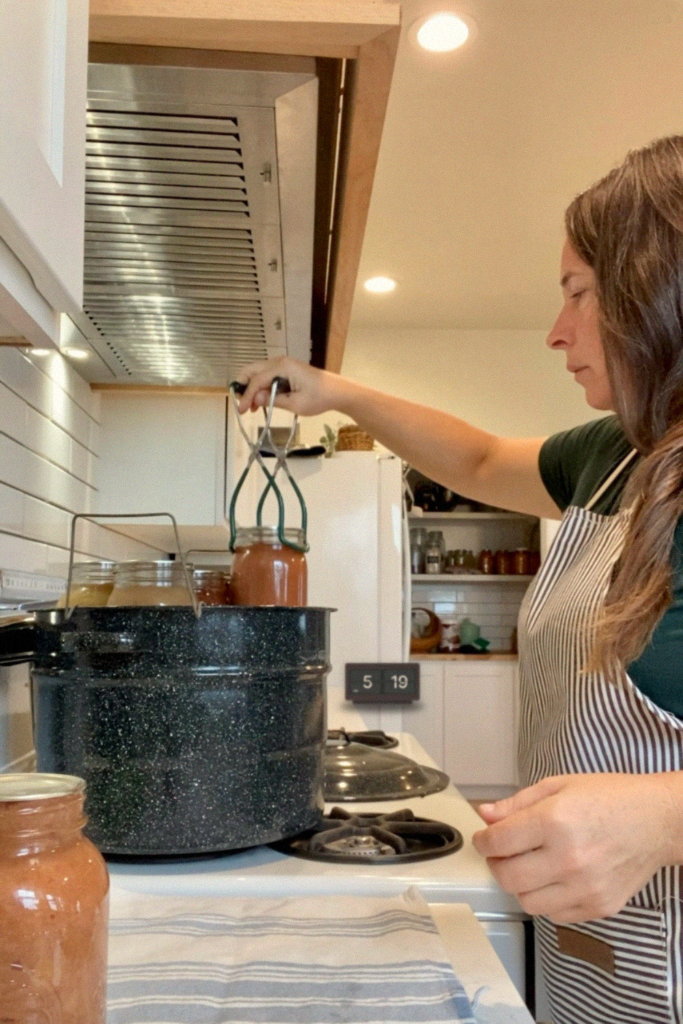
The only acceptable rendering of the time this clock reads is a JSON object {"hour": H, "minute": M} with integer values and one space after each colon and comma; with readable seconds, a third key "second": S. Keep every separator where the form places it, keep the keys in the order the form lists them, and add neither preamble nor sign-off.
{"hour": 5, "minute": 19}
